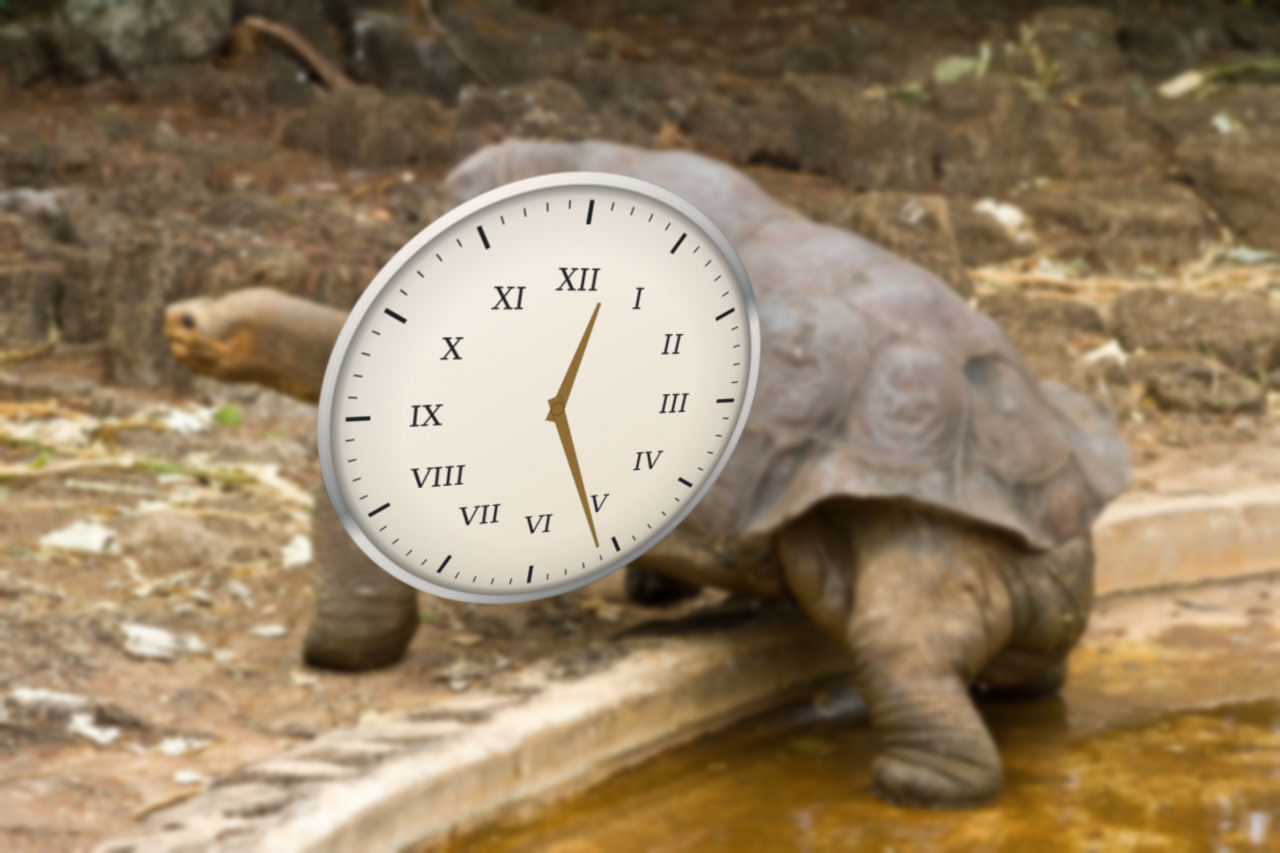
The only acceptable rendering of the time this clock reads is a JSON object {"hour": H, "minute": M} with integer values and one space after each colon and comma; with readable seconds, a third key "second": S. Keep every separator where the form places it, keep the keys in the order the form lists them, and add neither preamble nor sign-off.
{"hour": 12, "minute": 26}
